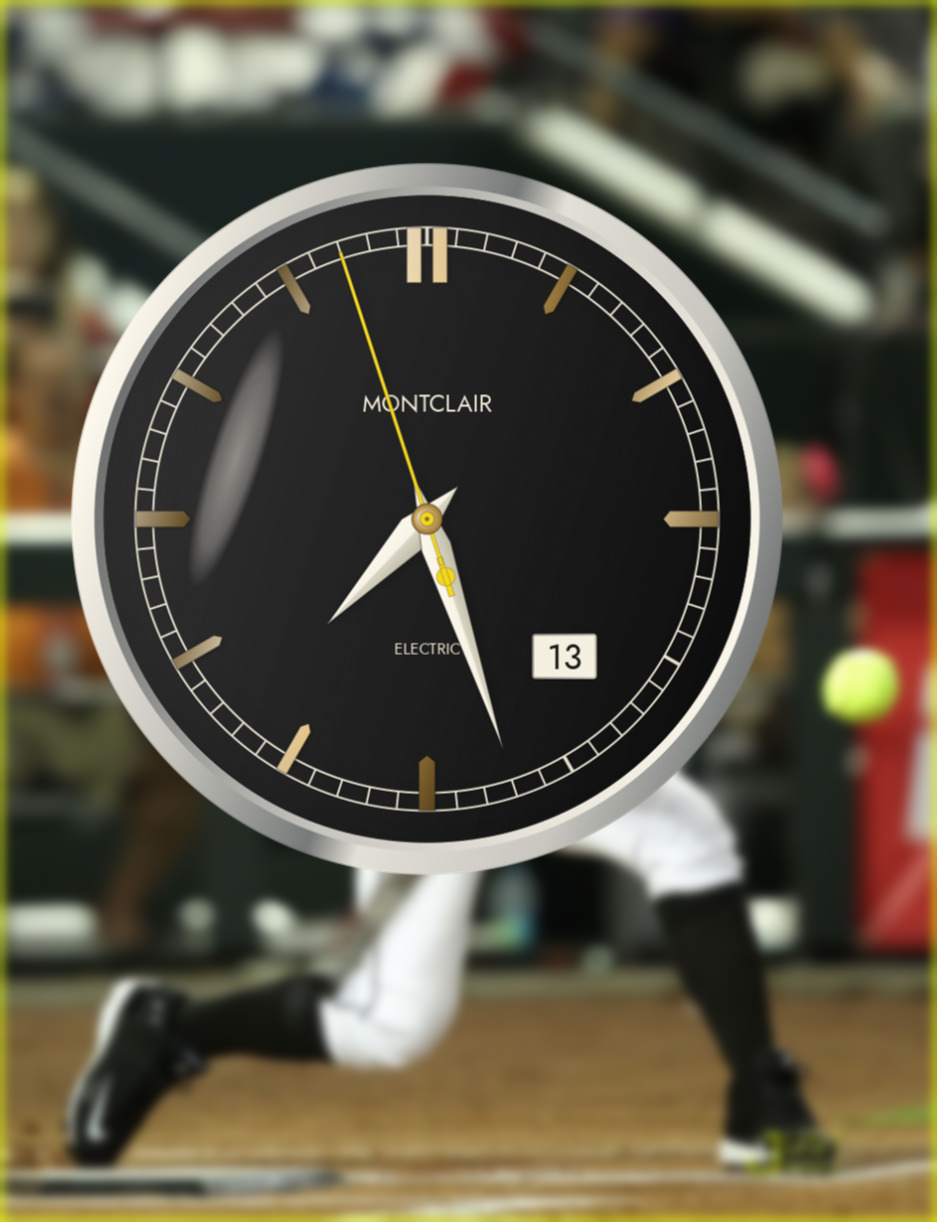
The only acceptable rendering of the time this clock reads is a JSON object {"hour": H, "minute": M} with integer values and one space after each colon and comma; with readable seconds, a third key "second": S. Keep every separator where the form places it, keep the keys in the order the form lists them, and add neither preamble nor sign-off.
{"hour": 7, "minute": 26, "second": 57}
